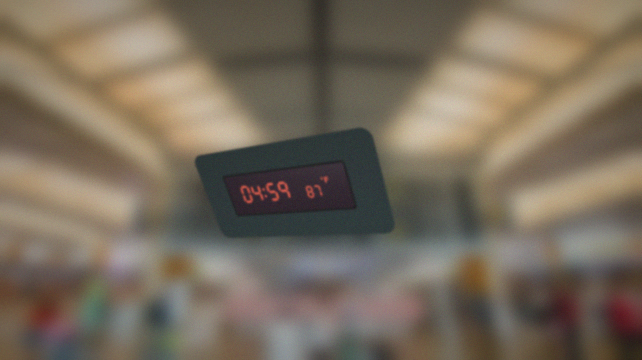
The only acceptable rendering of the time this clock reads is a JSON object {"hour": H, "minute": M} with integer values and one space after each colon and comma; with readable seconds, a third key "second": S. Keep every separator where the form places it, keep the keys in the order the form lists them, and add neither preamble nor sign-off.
{"hour": 4, "minute": 59}
